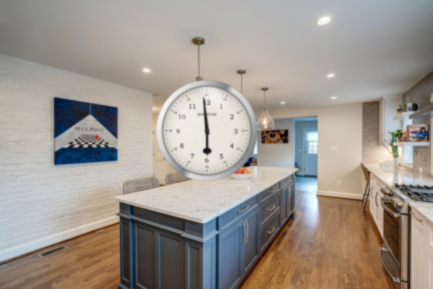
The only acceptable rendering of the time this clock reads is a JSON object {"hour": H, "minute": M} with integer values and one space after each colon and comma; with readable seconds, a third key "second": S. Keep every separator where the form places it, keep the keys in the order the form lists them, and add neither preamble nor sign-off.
{"hour": 5, "minute": 59}
